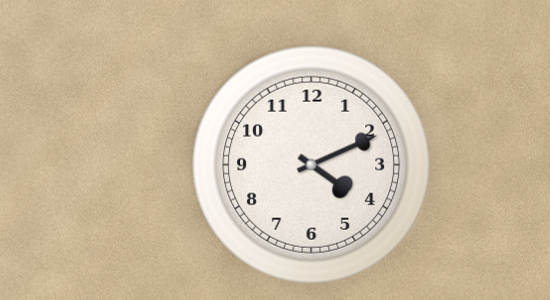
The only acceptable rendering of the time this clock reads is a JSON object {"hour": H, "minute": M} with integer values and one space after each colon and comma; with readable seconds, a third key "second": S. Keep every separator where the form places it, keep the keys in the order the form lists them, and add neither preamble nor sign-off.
{"hour": 4, "minute": 11}
